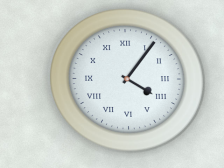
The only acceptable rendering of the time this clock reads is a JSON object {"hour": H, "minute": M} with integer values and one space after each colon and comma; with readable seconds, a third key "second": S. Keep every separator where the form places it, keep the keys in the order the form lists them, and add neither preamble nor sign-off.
{"hour": 4, "minute": 6}
